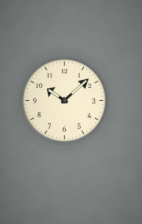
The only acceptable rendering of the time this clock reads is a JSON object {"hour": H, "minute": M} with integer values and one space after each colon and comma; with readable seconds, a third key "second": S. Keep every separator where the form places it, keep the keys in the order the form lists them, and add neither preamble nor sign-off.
{"hour": 10, "minute": 8}
